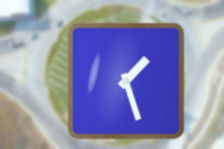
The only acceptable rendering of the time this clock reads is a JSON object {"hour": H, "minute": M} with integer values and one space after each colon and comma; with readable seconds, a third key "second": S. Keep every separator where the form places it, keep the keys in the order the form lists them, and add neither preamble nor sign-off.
{"hour": 1, "minute": 27}
